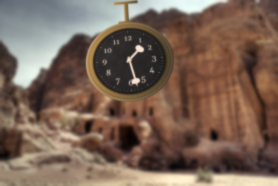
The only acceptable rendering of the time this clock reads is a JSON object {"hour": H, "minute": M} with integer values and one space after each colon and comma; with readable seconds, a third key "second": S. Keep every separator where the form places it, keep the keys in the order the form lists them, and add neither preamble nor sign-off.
{"hour": 1, "minute": 28}
